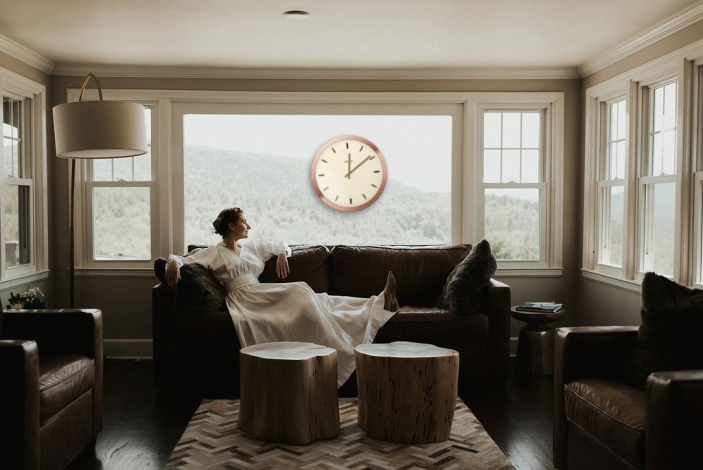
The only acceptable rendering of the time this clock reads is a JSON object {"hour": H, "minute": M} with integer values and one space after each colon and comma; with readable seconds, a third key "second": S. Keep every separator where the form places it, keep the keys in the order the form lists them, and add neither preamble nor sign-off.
{"hour": 12, "minute": 9}
